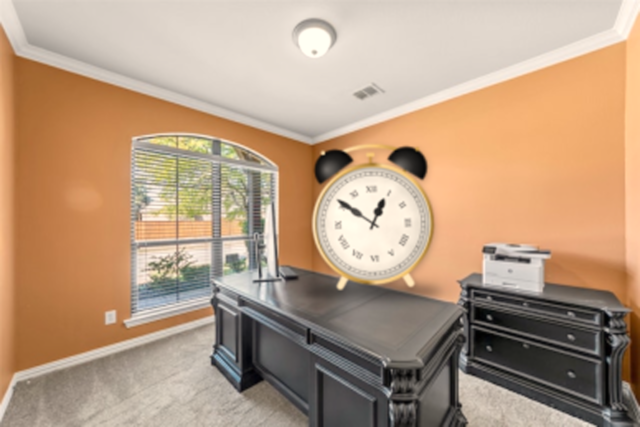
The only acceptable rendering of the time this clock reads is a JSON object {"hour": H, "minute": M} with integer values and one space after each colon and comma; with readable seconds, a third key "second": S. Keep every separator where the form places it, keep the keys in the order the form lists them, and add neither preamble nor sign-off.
{"hour": 12, "minute": 51}
